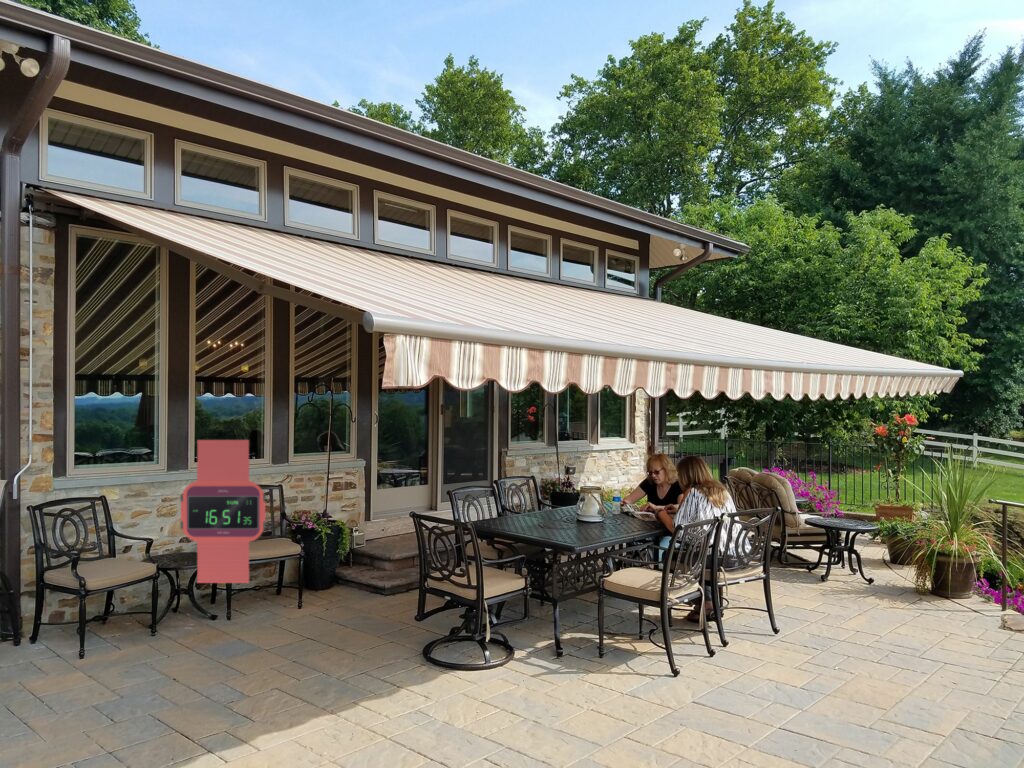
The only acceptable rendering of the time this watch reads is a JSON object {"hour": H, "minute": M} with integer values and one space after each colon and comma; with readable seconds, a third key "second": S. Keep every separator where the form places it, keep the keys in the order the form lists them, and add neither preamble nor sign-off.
{"hour": 16, "minute": 51}
